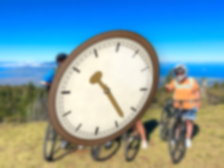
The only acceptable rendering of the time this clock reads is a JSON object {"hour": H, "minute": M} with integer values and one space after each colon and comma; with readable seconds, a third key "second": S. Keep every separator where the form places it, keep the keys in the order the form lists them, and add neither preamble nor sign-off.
{"hour": 10, "minute": 23}
